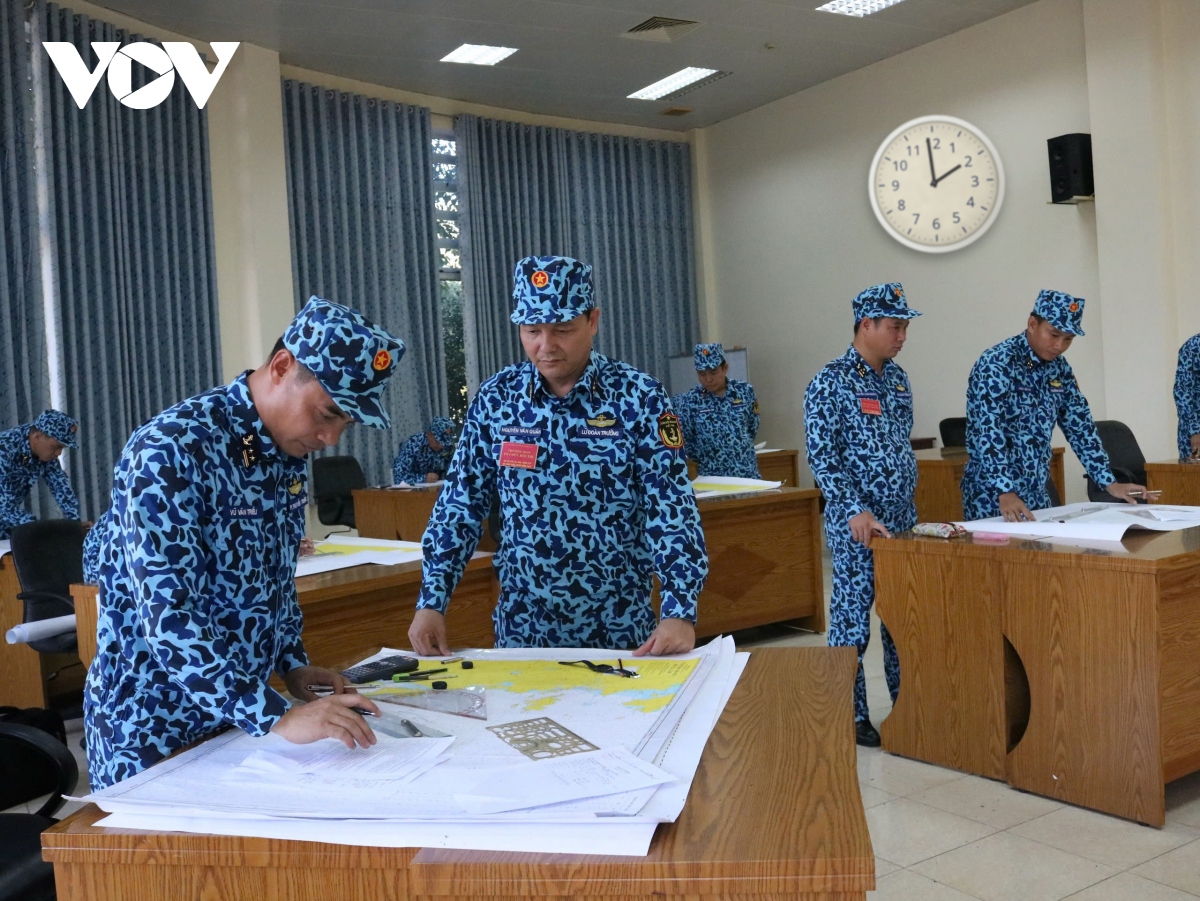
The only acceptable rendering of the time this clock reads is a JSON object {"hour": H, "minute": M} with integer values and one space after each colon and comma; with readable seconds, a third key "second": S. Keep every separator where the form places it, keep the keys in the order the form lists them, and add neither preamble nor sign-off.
{"hour": 1, "minute": 59}
